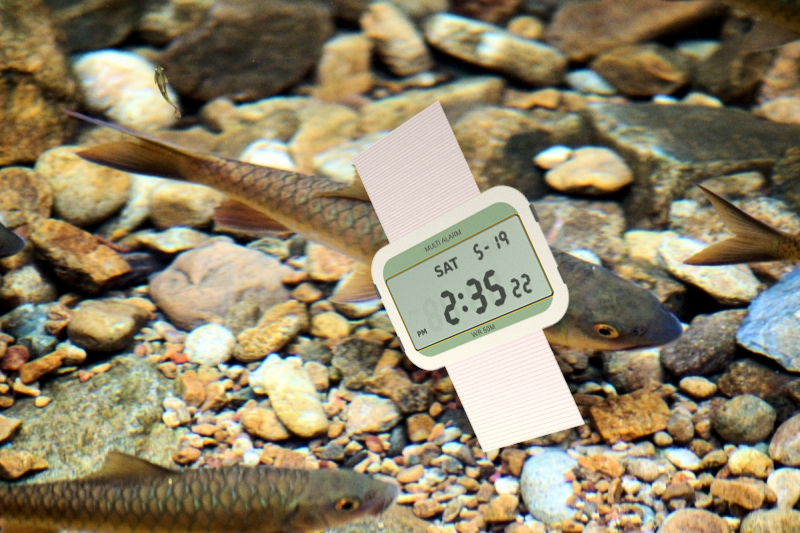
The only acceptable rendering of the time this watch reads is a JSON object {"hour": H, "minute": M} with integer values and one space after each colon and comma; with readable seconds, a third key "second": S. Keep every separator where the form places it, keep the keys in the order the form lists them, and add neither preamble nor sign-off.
{"hour": 2, "minute": 35, "second": 22}
